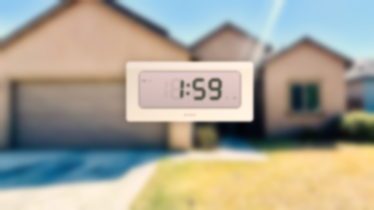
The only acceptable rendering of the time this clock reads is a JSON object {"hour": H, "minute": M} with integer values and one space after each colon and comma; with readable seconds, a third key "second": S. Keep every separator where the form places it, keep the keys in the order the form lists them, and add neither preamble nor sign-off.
{"hour": 1, "minute": 59}
